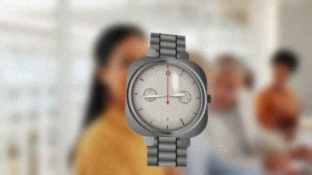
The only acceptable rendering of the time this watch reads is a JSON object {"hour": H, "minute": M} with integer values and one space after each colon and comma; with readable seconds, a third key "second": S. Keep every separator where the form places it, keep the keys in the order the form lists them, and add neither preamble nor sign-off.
{"hour": 2, "minute": 44}
